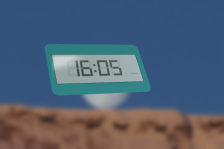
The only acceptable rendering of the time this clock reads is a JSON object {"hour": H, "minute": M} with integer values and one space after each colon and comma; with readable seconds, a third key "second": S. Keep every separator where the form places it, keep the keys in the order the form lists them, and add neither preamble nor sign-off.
{"hour": 16, "minute": 5}
